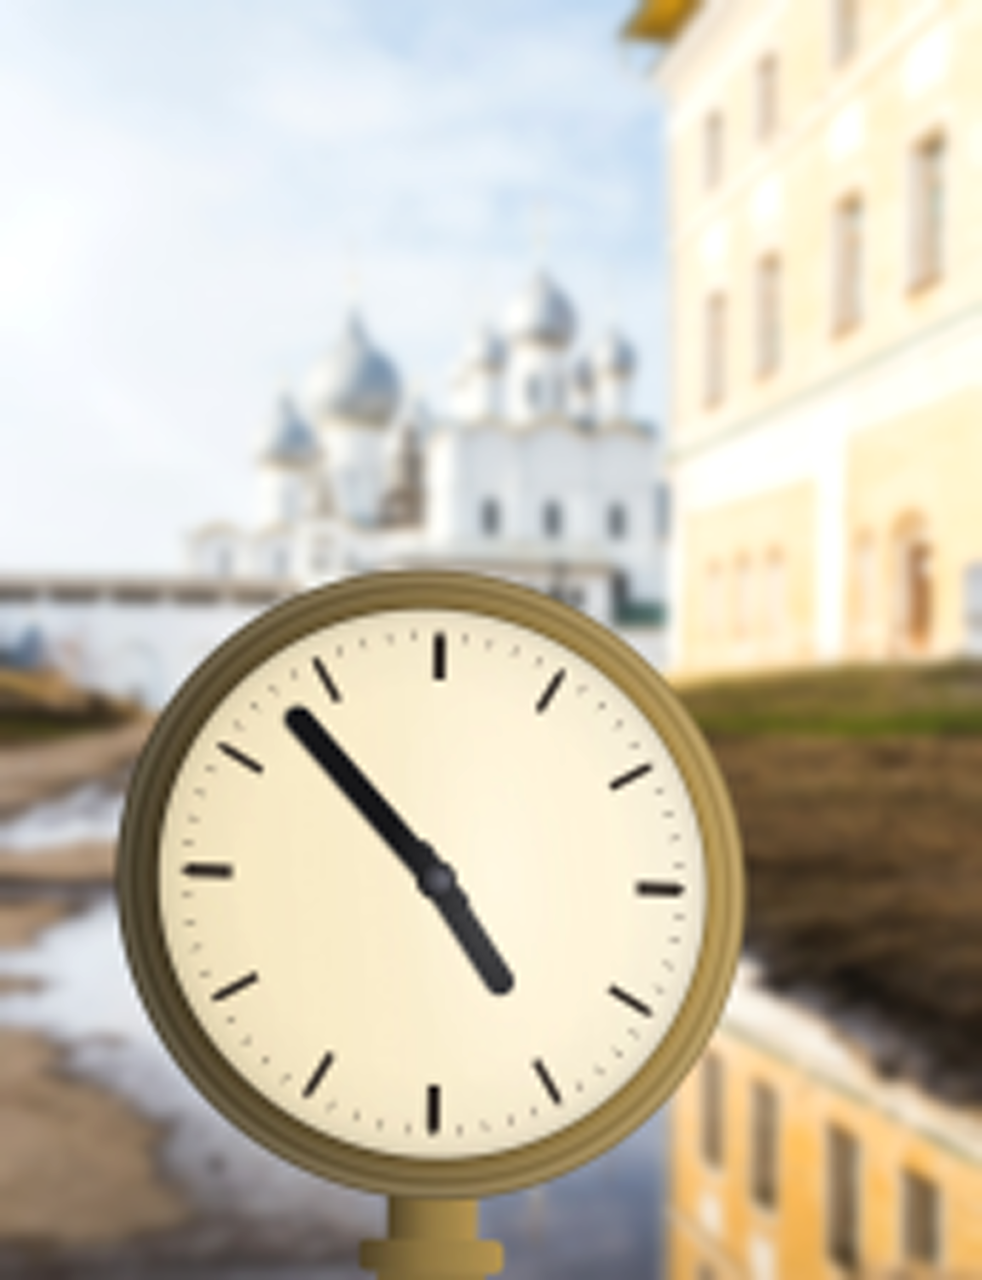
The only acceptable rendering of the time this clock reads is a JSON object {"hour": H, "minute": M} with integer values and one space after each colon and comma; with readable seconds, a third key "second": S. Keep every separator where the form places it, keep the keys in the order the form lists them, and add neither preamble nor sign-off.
{"hour": 4, "minute": 53}
